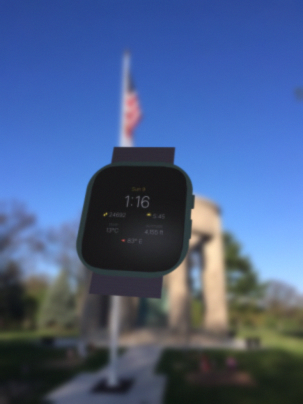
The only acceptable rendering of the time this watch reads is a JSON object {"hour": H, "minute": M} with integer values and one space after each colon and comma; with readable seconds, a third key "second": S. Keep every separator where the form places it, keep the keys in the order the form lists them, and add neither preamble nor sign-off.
{"hour": 1, "minute": 16}
